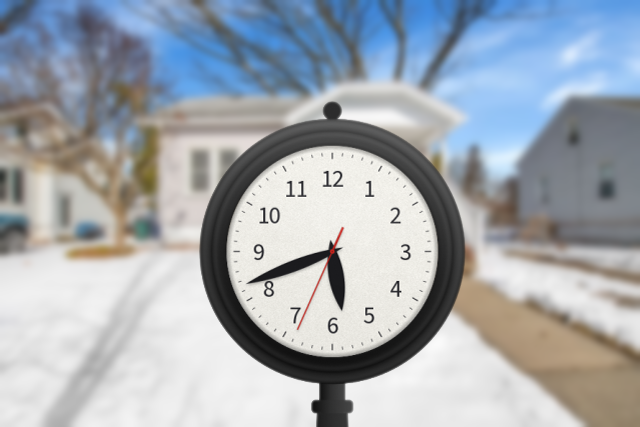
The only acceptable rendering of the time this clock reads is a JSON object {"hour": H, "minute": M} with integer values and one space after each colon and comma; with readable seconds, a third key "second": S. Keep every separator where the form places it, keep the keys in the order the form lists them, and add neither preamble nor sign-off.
{"hour": 5, "minute": 41, "second": 34}
